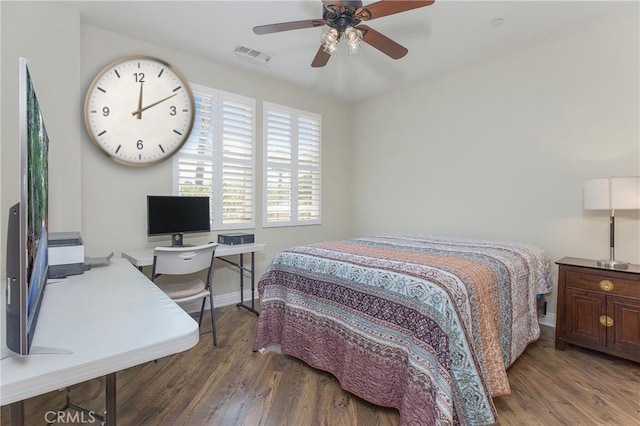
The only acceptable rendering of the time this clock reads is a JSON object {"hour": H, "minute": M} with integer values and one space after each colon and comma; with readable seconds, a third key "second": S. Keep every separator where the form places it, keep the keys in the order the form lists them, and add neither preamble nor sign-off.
{"hour": 12, "minute": 11}
